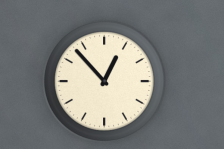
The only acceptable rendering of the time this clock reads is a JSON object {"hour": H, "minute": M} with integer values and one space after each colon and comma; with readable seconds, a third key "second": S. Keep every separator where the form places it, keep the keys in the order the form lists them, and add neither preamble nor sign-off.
{"hour": 12, "minute": 53}
